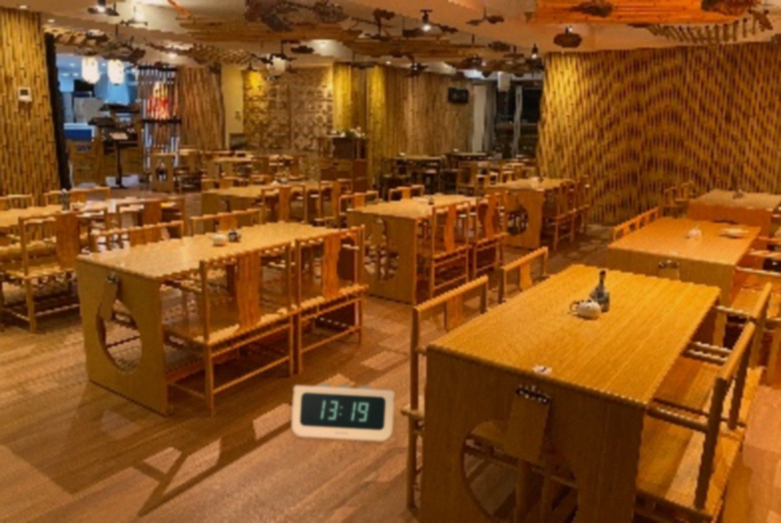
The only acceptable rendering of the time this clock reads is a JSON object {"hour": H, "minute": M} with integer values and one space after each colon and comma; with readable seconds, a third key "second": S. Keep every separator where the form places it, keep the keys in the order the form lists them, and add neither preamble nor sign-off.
{"hour": 13, "minute": 19}
